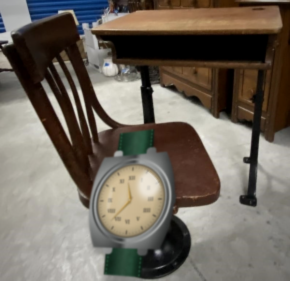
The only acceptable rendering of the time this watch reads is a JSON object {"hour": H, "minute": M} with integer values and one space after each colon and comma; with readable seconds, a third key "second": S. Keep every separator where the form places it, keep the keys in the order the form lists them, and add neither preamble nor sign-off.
{"hour": 11, "minute": 37}
